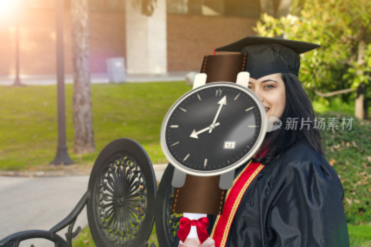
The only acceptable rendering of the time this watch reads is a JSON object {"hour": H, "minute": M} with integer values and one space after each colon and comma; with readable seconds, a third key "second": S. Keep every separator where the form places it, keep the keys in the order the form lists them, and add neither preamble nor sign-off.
{"hour": 8, "minute": 2}
